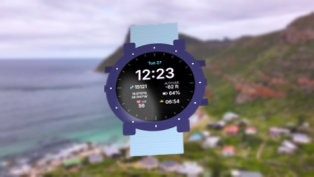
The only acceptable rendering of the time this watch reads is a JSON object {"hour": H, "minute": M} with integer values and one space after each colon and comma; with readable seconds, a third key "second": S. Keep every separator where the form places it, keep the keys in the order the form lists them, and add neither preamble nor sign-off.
{"hour": 12, "minute": 23}
